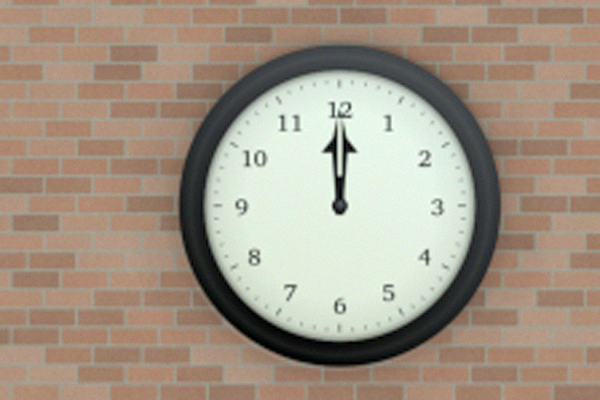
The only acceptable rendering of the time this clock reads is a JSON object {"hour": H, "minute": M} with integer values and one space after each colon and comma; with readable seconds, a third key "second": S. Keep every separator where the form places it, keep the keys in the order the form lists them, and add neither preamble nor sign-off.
{"hour": 12, "minute": 0}
